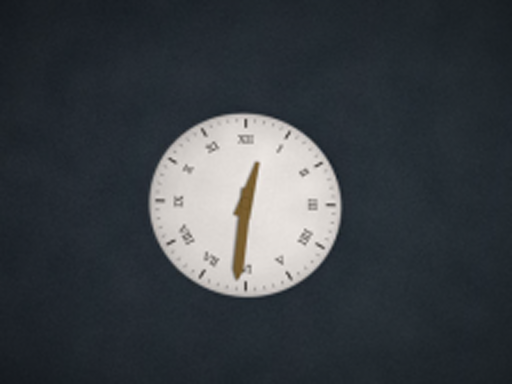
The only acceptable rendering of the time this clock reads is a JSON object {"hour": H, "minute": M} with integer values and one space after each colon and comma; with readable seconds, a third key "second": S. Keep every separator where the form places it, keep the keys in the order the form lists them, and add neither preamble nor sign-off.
{"hour": 12, "minute": 31}
